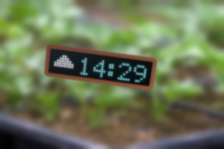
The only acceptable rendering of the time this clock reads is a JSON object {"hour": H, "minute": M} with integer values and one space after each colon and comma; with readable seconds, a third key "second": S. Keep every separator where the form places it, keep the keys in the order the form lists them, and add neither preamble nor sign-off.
{"hour": 14, "minute": 29}
